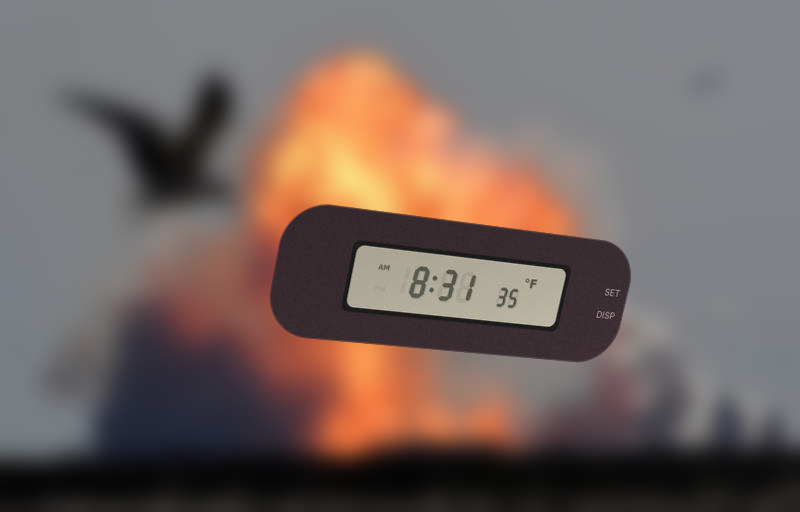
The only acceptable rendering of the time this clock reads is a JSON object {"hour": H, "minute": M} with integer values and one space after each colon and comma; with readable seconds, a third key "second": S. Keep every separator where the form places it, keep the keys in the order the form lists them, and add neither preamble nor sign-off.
{"hour": 8, "minute": 31}
